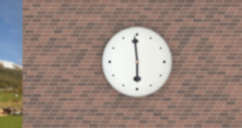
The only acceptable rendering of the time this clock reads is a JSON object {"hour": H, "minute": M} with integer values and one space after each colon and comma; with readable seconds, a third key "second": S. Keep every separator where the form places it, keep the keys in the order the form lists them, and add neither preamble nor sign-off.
{"hour": 5, "minute": 59}
